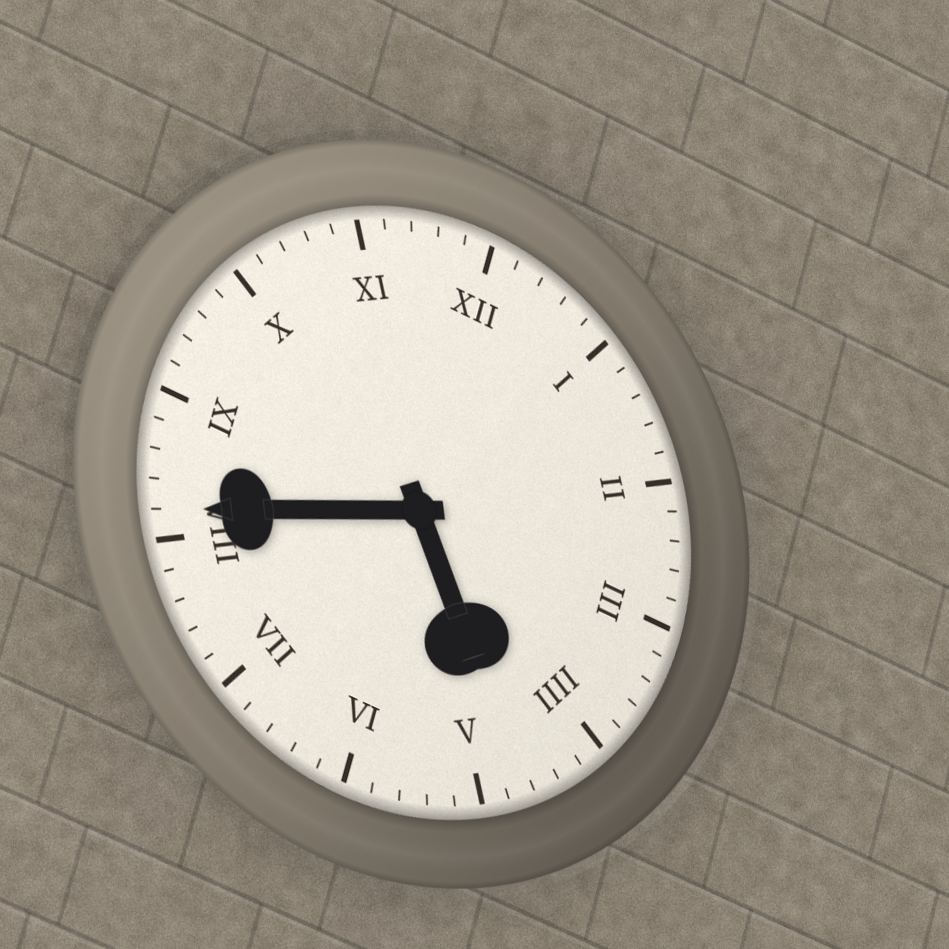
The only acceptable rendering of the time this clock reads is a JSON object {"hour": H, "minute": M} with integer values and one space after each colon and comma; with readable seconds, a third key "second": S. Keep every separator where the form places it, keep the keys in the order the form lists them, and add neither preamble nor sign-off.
{"hour": 4, "minute": 41}
